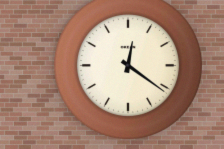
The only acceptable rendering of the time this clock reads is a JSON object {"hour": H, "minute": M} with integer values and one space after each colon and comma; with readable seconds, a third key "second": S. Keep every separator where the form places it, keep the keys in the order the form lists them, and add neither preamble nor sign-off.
{"hour": 12, "minute": 21}
